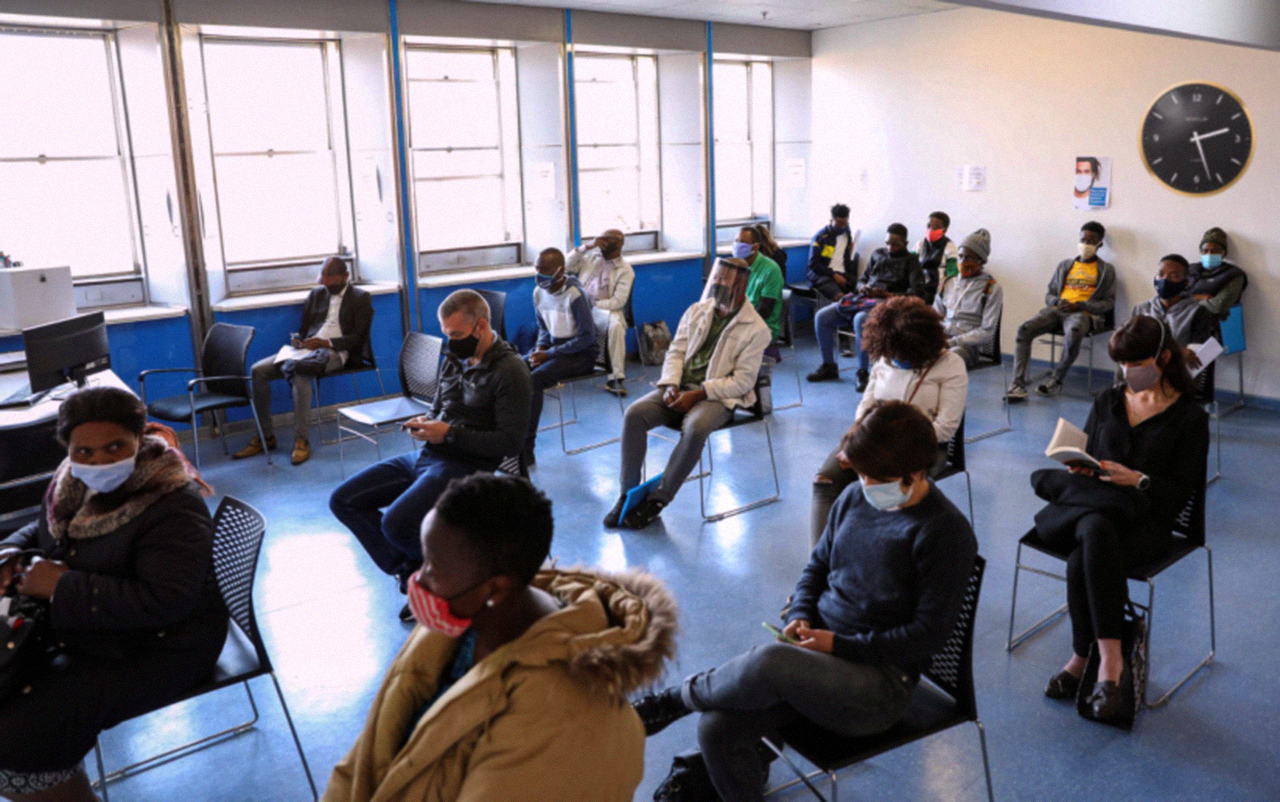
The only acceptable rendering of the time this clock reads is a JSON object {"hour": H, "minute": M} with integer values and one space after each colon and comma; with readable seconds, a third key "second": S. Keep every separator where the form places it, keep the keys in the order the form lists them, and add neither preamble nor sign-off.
{"hour": 2, "minute": 27}
